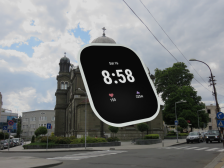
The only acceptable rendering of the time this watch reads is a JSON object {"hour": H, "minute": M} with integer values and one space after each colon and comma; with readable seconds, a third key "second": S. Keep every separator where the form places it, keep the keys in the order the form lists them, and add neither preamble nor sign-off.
{"hour": 8, "minute": 58}
